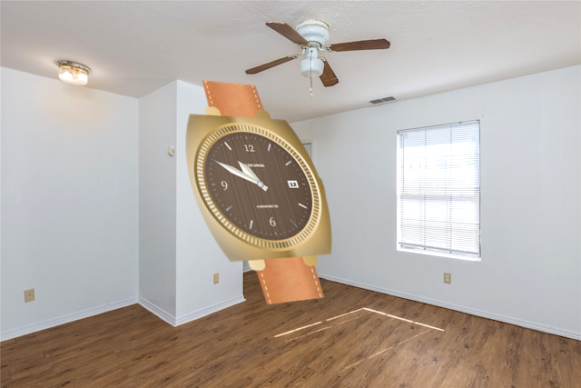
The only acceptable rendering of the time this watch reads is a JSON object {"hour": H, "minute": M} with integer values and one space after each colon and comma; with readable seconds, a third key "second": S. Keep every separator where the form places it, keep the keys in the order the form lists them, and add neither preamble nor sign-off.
{"hour": 10, "minute": 50}
